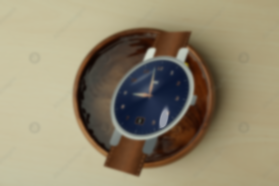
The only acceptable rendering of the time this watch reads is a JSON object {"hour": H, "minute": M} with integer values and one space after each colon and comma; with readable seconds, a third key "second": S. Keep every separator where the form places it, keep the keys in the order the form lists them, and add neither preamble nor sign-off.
{"hour": 8, "minute": 58}
